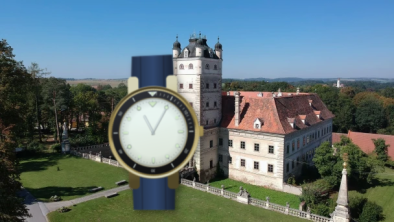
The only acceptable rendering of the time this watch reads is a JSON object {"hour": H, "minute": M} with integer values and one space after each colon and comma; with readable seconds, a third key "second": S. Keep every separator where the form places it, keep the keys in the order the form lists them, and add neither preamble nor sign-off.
{"hour": 11, "minute": 5}
